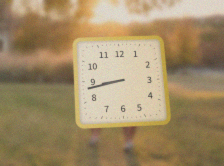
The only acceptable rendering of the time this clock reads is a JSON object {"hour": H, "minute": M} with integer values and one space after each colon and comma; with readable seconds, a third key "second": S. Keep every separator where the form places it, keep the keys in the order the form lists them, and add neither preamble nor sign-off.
{"hour": 8, "minute": 43}
